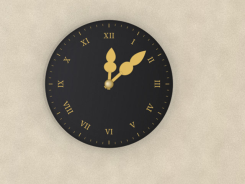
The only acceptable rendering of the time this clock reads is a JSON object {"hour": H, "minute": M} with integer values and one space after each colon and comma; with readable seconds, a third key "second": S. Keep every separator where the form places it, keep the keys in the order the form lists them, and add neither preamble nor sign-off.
{"hour": 12, "minute": 8}
